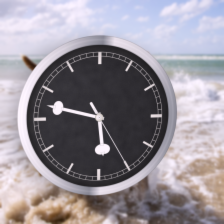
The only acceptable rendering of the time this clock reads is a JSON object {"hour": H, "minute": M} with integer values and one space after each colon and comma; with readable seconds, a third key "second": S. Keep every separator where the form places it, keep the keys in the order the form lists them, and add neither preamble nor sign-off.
{"hour": 5, "minute": 47, "second": 25}
